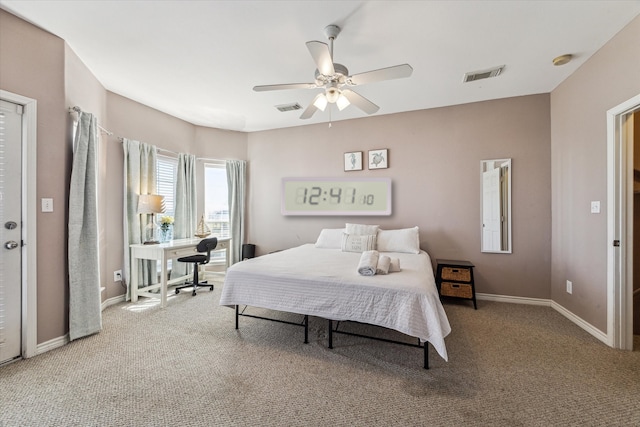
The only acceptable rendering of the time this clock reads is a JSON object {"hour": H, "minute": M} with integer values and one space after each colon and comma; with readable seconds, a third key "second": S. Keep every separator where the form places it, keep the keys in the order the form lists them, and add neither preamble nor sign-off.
{"hour": 12, "minute": 41, "second": 10}
